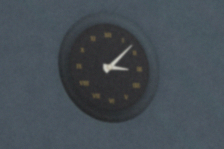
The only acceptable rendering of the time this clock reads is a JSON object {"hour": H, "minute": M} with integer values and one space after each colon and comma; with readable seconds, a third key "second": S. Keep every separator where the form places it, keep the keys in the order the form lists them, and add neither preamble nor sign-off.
{"hour": 3, "minute": 8}
